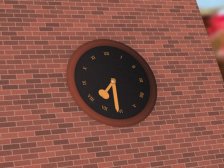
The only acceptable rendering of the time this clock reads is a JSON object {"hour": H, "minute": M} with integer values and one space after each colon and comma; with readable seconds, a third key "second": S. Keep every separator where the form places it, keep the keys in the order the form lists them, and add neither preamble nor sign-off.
{"hour": 7, "minute": 31}
